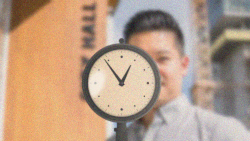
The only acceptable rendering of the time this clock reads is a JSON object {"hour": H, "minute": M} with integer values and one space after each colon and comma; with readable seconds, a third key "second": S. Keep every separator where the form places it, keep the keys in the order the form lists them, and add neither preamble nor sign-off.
{"hour": 12, "minute": 54}
